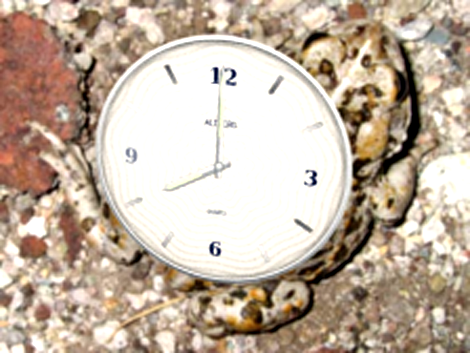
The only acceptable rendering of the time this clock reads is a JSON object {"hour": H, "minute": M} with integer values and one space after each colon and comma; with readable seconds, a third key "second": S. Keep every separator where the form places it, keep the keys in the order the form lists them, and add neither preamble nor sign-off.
{"hour": 8, "minute": 0}
